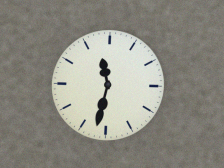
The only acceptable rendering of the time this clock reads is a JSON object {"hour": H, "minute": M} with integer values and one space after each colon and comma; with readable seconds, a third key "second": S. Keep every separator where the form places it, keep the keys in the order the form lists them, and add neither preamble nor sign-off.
{"hour": 11, "minute": 32}
